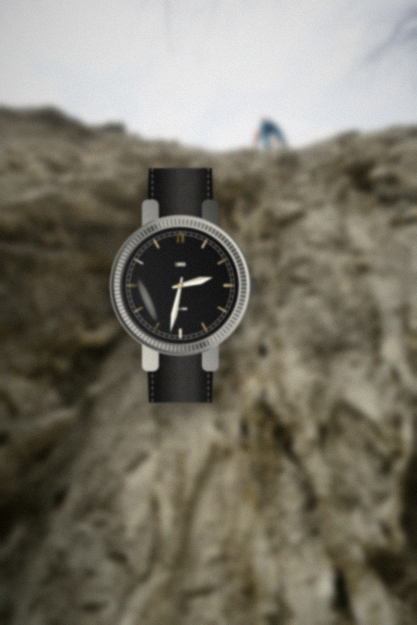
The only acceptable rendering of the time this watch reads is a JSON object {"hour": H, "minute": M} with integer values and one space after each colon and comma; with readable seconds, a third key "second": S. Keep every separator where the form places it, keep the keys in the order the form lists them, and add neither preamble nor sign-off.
{"hour": 2, "minute": 32}
